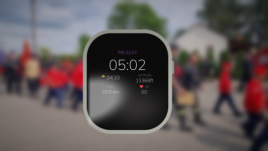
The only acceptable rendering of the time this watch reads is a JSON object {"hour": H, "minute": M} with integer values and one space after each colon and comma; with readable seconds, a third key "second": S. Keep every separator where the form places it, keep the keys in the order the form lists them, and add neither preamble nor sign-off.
{"hour": 5, "minute": 2}
